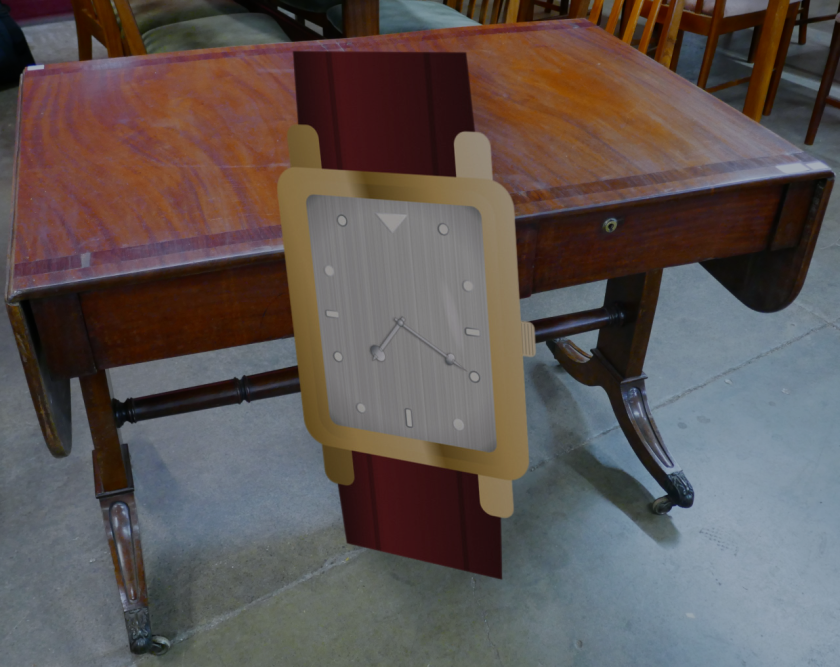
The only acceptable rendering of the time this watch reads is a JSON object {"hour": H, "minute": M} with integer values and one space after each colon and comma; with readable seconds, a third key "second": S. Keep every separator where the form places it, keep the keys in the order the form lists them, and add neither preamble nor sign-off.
{"hour": 7, "minute": 20}
